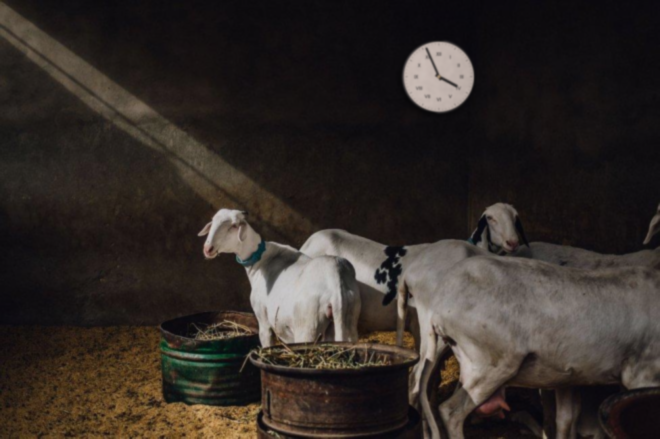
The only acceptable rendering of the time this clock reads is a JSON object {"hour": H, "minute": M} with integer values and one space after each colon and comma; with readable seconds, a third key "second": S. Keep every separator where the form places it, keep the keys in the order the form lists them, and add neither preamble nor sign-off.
{"hour": 3, "minute": 56}
